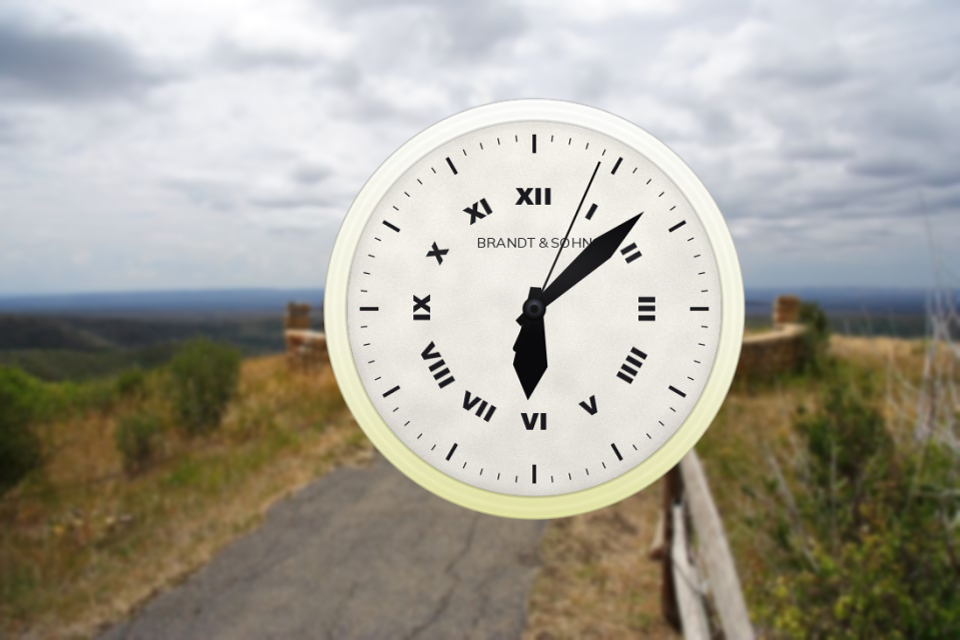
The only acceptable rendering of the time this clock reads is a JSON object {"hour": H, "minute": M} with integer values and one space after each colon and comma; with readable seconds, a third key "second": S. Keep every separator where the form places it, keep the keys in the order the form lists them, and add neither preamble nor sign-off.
{"hour": 6, "minute": 8, "second": 4}
